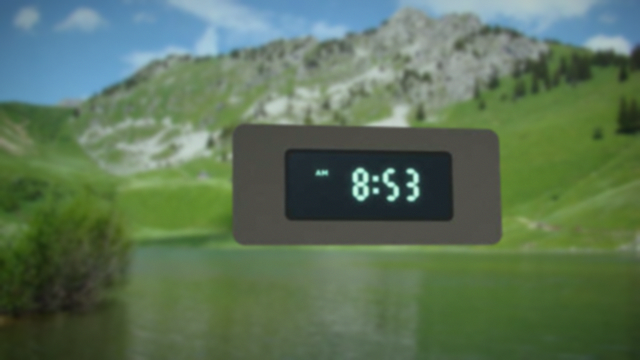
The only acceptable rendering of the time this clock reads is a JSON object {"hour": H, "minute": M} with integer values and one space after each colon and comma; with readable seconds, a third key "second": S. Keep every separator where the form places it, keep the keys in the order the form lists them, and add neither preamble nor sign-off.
{"hour": 8, "minute": 53}
